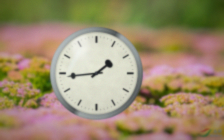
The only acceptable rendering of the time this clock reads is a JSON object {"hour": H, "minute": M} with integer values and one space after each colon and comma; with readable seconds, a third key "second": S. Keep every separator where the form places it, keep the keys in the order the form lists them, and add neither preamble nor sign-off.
{"hour": 1, "minute": 44}
